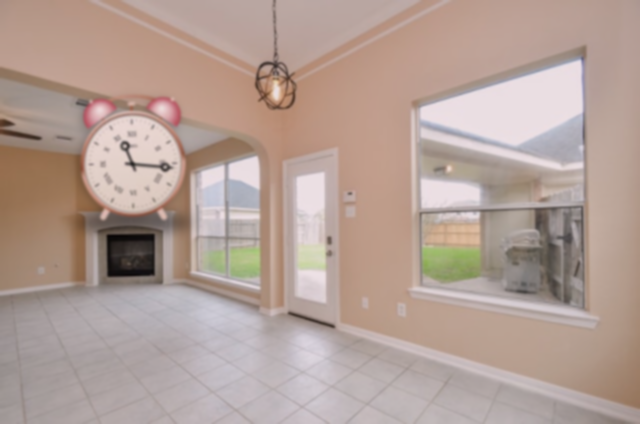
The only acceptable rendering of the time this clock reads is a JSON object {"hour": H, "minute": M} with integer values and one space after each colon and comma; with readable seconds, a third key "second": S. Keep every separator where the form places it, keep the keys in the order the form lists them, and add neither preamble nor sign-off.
{"hour": 11, "minute": 16}
